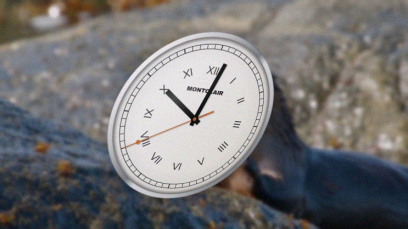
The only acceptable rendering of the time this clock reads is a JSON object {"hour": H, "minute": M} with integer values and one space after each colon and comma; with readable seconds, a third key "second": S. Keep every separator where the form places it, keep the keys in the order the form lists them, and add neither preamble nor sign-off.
{"hour": 10, "minute": 1, "second": 40}
